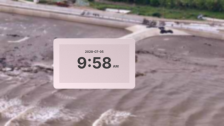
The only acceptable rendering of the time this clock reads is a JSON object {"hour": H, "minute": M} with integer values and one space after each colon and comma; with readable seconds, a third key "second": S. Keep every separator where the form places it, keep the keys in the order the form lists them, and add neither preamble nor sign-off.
{"hour": 9, "minute": 58}
